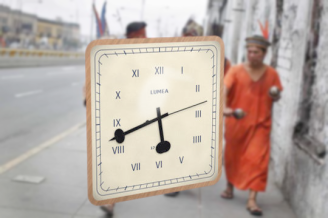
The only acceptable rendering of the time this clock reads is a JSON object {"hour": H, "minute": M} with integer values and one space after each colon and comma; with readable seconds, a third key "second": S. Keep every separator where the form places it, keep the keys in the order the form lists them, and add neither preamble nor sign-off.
{"hour": 5, "minute": 42, "second": 13}
